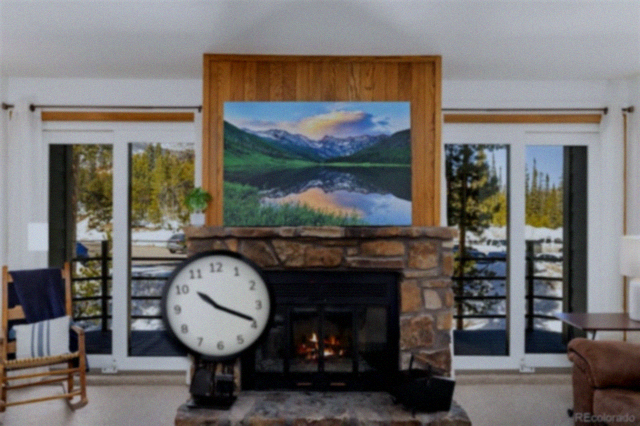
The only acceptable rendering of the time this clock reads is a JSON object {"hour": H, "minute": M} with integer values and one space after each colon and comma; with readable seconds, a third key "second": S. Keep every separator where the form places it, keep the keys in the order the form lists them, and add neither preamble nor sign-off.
{"hour": 10, "minute": 19}
